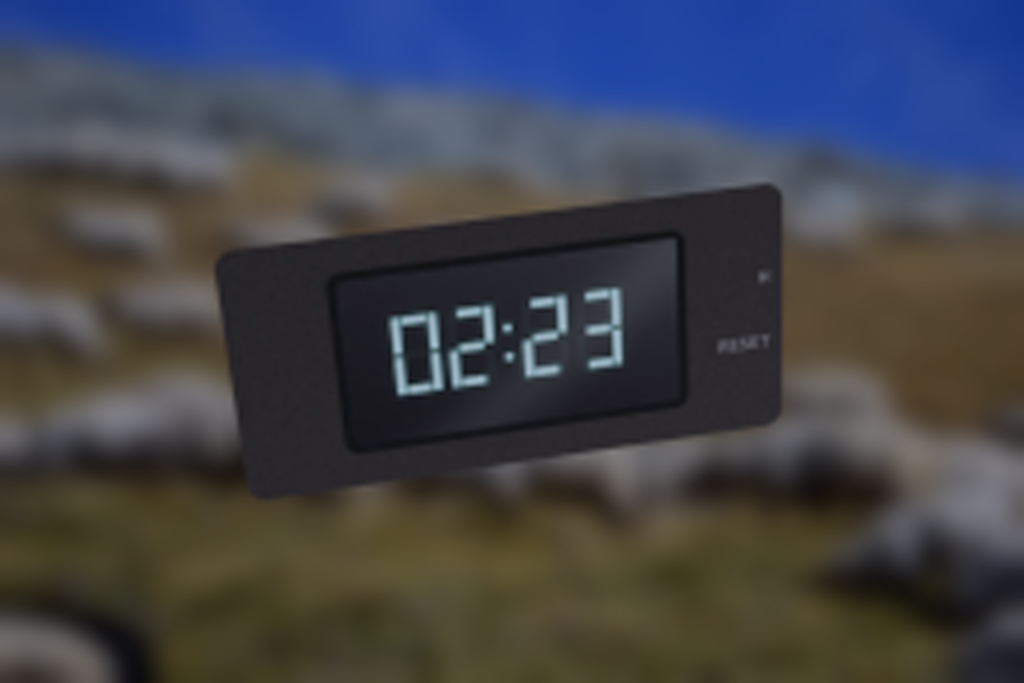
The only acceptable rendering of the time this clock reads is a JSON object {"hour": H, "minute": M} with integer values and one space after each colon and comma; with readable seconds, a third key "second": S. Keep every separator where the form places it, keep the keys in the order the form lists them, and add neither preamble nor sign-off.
{"hour": 2, "minute": 23}
